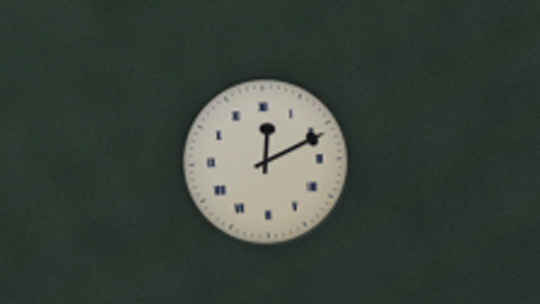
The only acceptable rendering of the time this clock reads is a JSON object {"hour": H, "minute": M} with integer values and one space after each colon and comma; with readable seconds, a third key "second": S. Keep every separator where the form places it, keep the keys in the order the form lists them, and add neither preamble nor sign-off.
{"hour": 12, "minute": 11}
